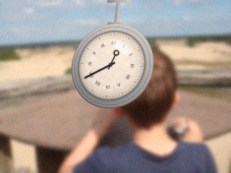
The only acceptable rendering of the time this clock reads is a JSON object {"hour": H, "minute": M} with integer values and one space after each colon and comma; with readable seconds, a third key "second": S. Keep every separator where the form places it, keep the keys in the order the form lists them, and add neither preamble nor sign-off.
{"hour": 12, "minute": 40}
